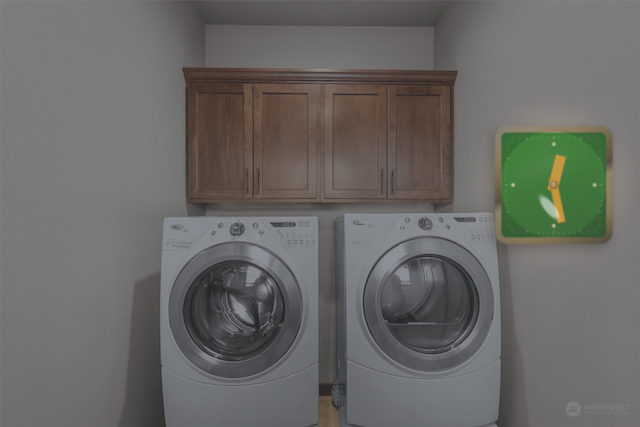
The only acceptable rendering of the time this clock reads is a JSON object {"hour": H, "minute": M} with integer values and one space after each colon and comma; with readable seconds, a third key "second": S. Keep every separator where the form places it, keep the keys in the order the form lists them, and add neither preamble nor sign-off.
{"hour": 12, "minute": 28}
